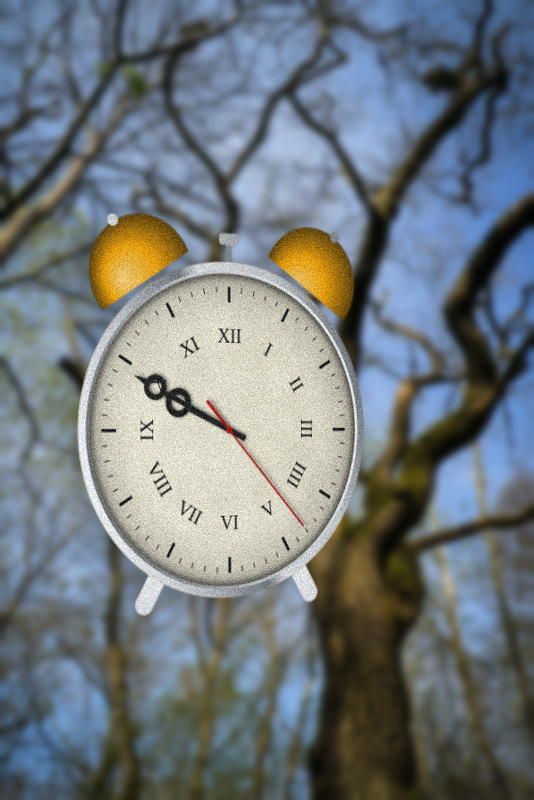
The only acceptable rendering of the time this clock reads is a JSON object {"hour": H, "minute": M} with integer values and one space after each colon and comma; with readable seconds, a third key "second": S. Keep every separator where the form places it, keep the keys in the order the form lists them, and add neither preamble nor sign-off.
{"hour": 9, "minute": 49, "second": 23}
